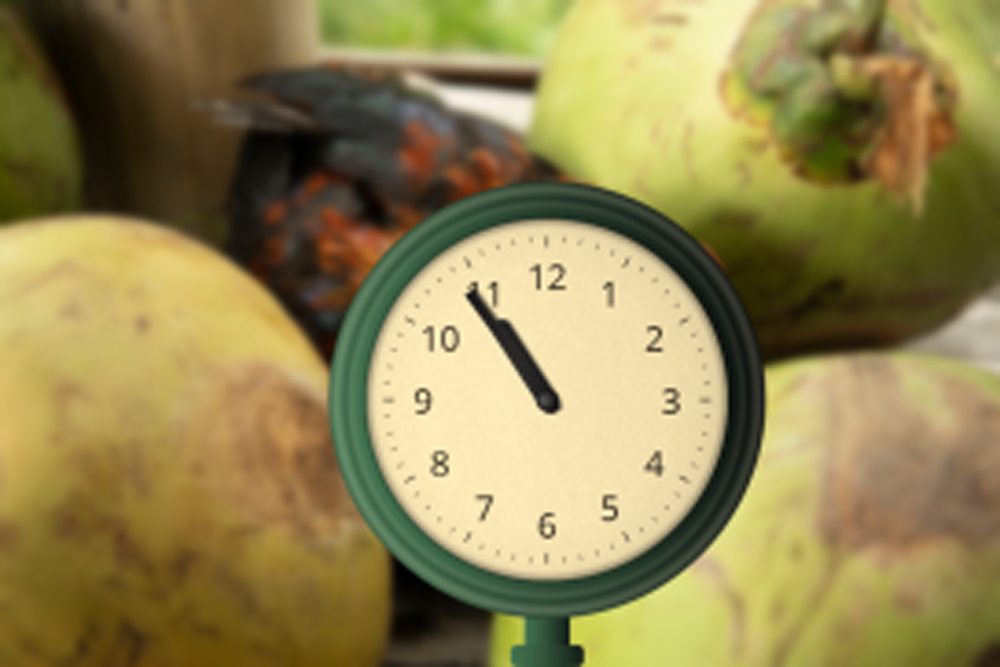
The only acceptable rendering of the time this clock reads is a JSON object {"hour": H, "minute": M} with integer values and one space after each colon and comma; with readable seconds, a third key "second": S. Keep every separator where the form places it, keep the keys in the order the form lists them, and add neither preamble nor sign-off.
{"hour": 10, "minute": 54}
